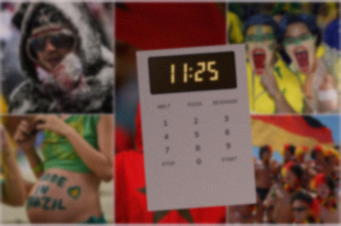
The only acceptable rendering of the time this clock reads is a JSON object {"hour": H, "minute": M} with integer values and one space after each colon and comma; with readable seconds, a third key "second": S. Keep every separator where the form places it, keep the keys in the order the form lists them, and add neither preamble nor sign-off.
{"hour": 11, "minute": 25}
